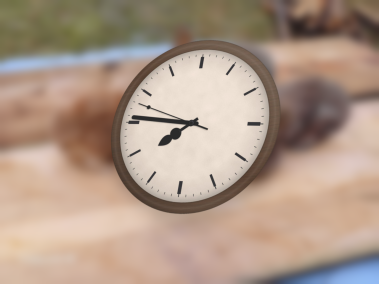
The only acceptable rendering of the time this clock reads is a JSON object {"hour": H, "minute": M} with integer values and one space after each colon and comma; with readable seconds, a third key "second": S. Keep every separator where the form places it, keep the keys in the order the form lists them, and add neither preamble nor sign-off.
{"hour": 7, "minute": 45, "second": 48}
